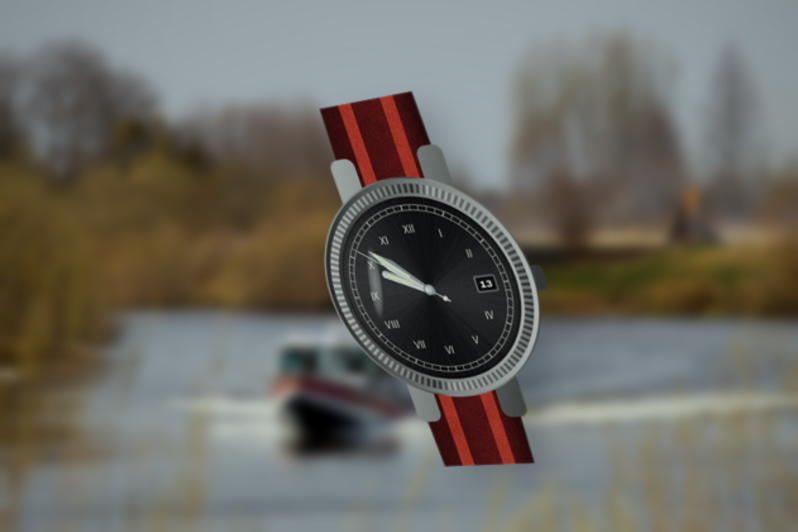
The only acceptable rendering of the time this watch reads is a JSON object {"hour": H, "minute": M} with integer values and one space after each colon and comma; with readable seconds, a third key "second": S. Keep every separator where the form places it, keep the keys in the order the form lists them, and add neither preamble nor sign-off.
{"hour": 9, "minute": 51, "second": 51}
